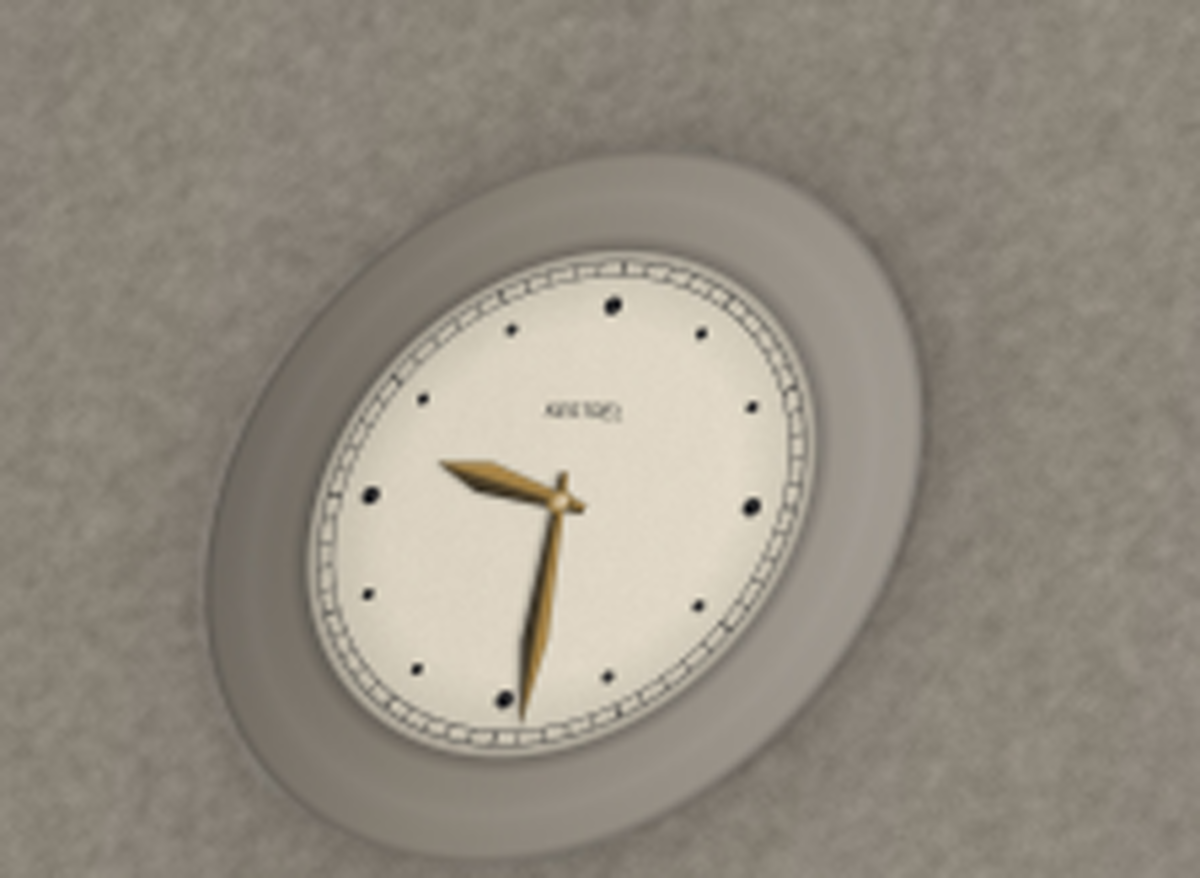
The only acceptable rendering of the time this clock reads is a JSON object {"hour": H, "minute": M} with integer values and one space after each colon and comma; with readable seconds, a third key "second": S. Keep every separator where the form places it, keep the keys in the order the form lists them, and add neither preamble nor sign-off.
{"hour": 9, "minute": 29}
